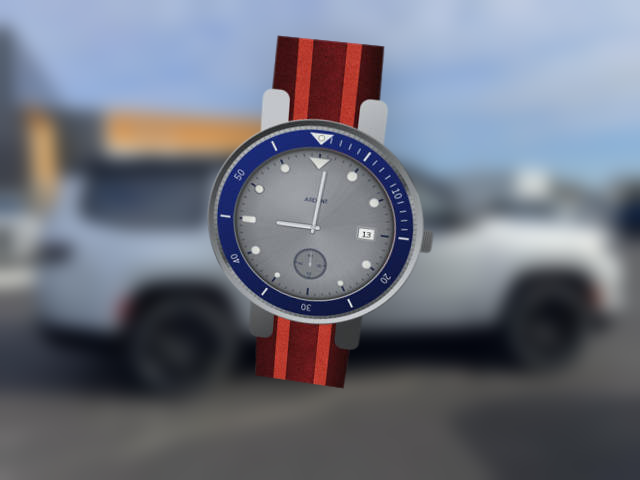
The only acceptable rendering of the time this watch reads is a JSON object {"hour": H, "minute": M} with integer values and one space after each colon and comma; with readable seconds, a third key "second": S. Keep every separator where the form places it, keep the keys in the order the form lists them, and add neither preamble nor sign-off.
{"hour": 9, "minute": 1}
